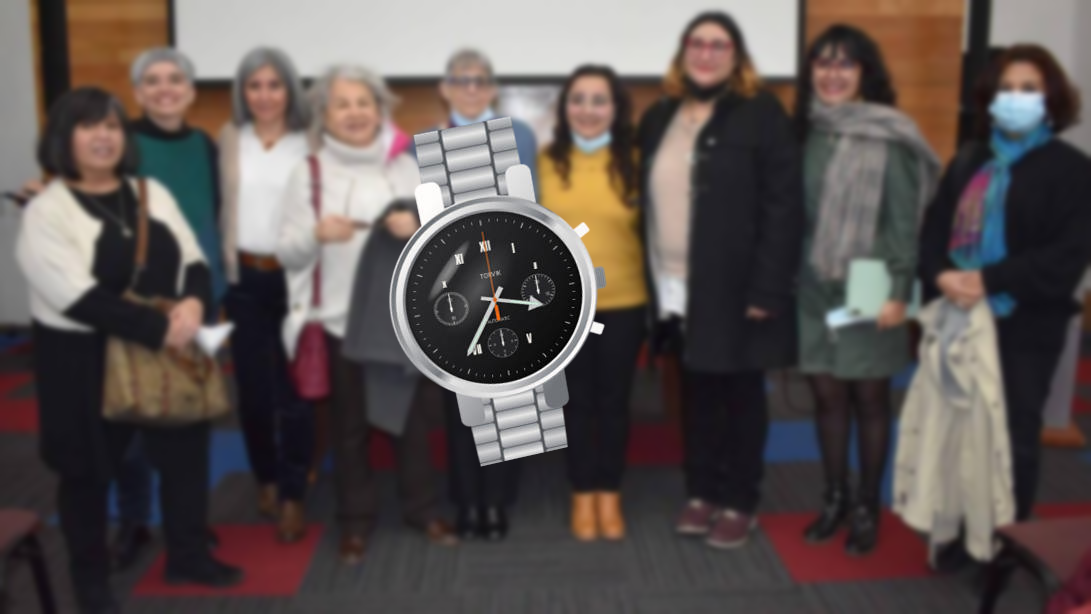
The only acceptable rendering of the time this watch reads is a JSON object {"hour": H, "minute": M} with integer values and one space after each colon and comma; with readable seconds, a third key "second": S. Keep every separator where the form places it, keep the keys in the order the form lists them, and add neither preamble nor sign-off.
{"hour": 3, "minute": 36}
